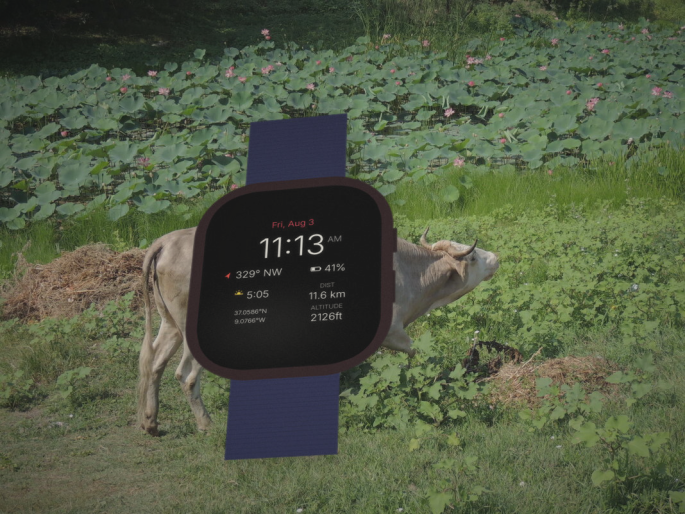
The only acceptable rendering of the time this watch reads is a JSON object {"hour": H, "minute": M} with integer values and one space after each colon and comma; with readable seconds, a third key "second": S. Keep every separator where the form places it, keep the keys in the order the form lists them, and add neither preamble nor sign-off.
{"hour": 11, "minute": 13}
